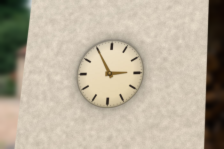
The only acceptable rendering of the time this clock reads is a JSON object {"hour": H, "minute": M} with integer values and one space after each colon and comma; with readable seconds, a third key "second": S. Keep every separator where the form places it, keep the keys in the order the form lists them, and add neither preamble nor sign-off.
{"hour": 2, "minute": 55}
